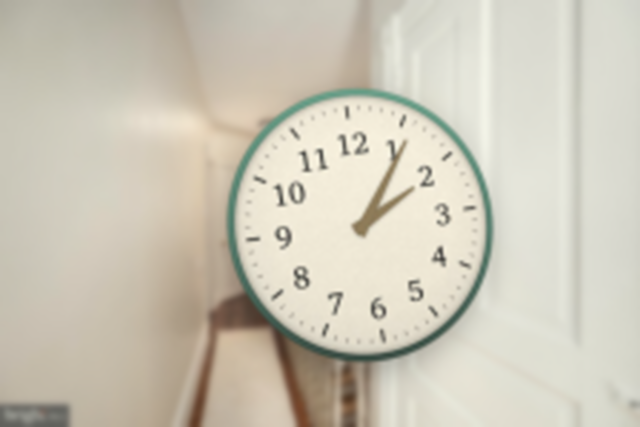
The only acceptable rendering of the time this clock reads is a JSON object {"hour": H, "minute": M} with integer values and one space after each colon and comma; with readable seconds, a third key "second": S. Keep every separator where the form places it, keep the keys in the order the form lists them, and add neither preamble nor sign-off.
{"hour": 2, "minute": 6}
